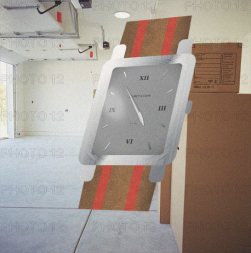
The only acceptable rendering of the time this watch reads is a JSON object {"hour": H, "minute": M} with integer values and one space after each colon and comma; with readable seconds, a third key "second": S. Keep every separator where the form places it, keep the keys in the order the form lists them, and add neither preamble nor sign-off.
{"hour": 4, "minute": 54}
